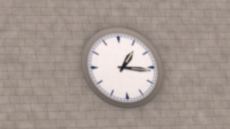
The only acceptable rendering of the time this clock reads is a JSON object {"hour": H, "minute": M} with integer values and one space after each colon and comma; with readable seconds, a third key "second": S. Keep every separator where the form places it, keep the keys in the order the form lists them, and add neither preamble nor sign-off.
{"hour": 1, "minute": 16}
